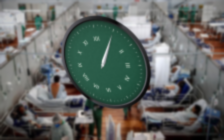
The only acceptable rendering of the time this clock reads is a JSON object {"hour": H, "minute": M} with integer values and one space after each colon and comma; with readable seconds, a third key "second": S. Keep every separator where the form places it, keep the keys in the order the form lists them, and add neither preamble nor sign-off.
{"hour": 1, "minute": 5}
